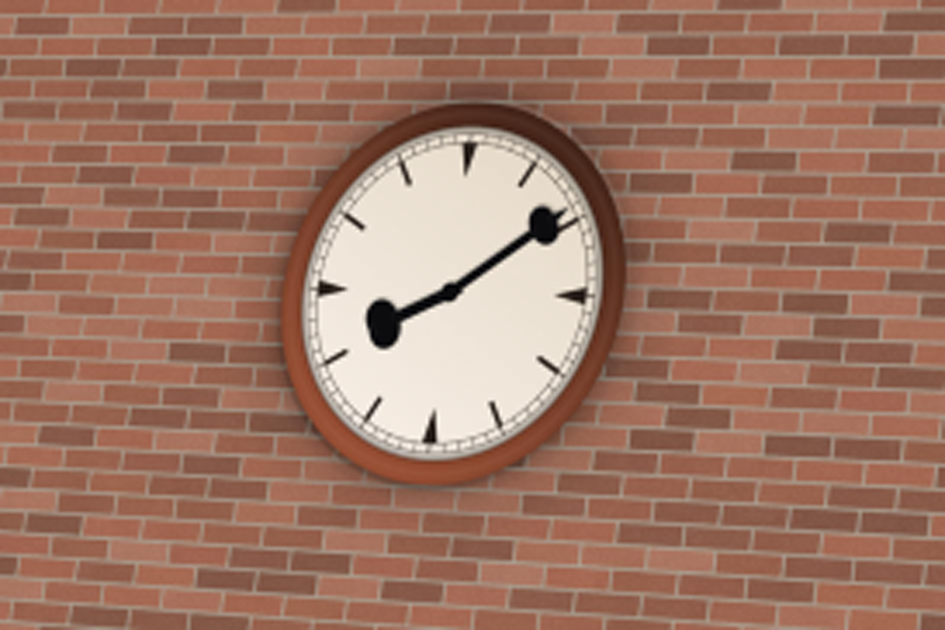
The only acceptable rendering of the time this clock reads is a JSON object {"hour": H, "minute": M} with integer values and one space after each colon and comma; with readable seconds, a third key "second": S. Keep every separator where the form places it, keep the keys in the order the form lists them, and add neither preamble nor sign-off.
{"hour": 8, "minute": 9}
